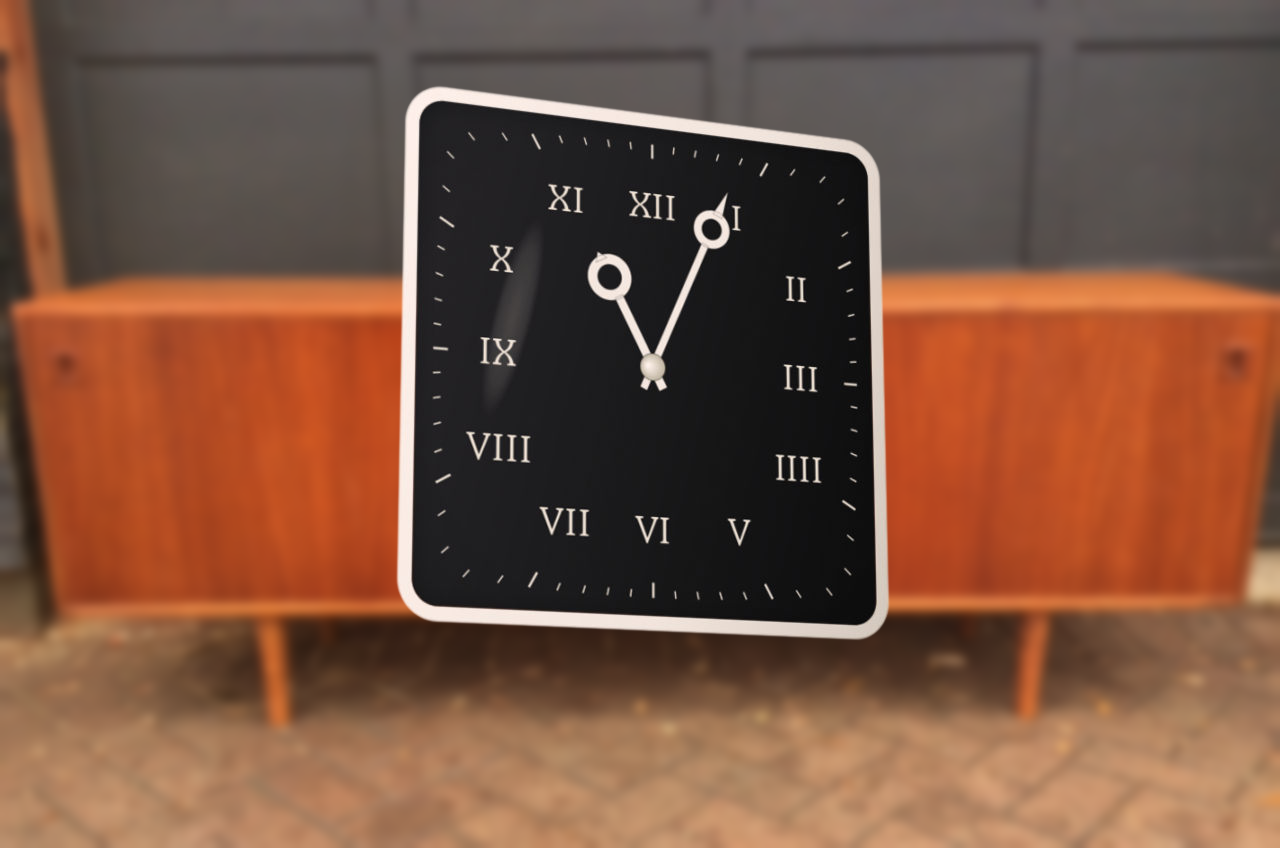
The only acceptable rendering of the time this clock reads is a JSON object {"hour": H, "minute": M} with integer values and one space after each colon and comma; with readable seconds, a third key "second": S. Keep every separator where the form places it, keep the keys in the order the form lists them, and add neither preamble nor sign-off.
{"hour": 11, "minute": 4}
